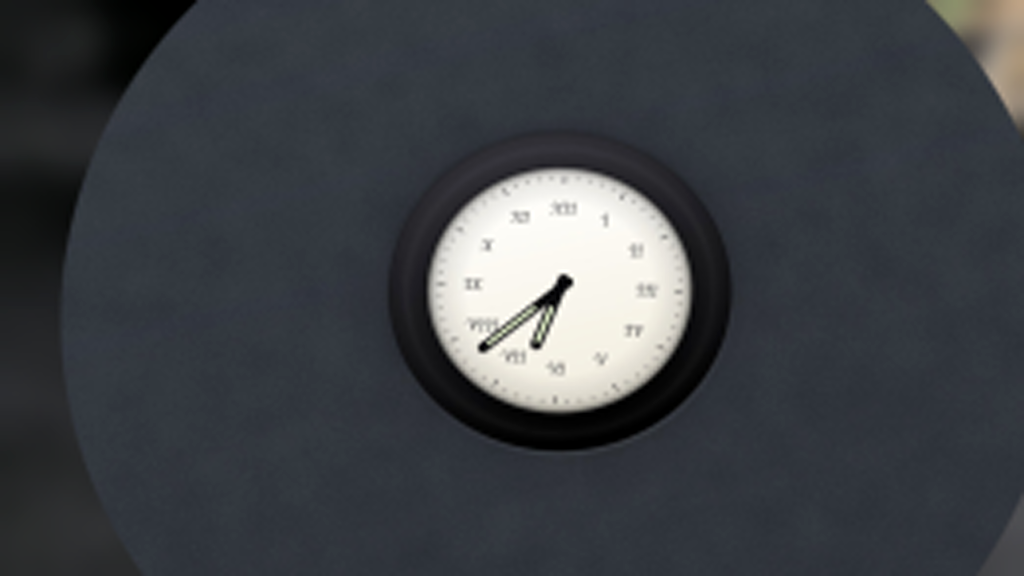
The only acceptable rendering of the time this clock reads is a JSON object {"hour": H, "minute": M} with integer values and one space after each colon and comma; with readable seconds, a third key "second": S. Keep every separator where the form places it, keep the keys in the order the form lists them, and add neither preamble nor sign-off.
{"hour": 6, "minute": 38}
